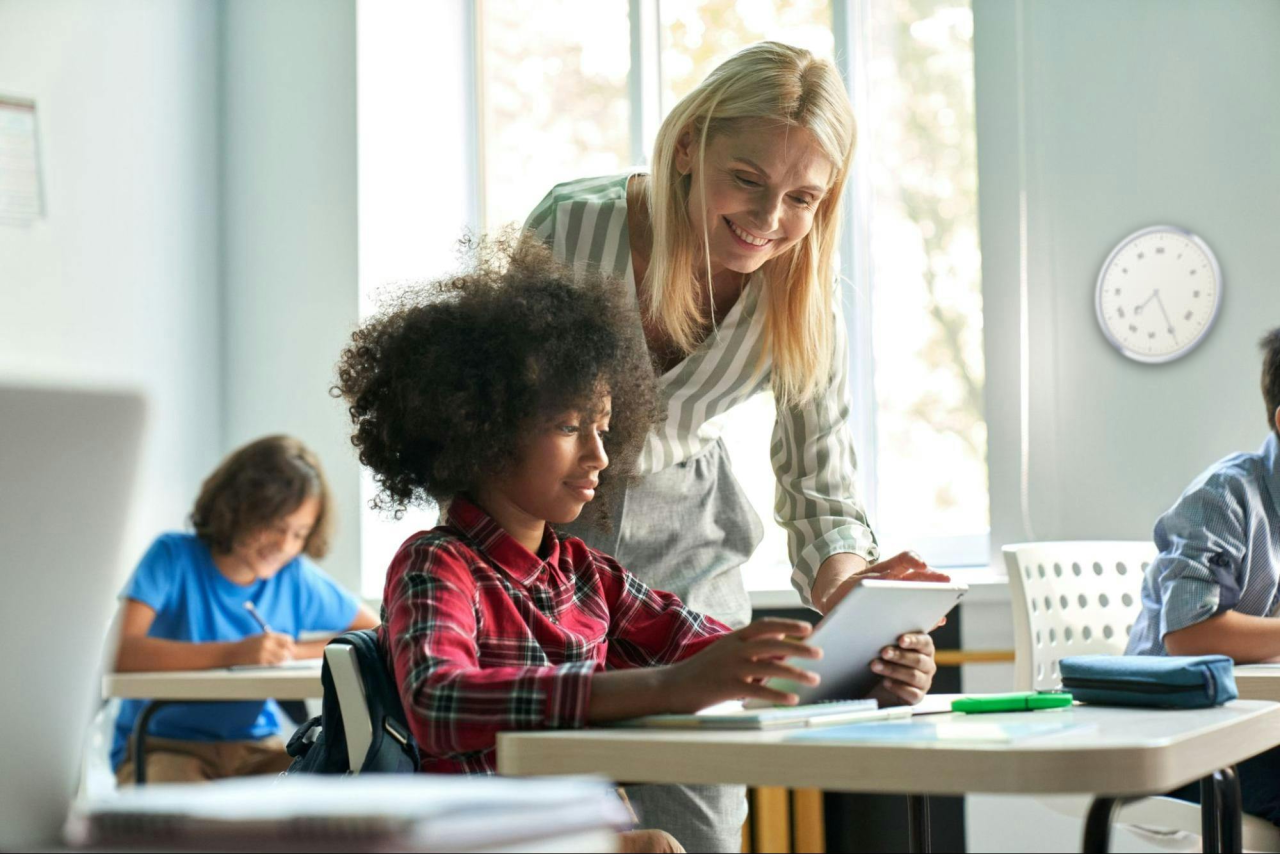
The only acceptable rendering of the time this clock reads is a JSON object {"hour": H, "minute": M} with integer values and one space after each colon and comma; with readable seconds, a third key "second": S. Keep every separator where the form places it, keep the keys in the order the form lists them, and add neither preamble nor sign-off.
{"hour": 7, "minute": 25}
